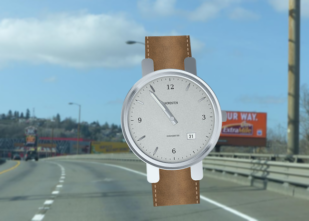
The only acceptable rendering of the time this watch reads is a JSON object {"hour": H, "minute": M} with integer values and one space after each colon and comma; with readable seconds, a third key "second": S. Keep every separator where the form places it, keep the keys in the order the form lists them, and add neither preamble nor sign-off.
{"hour": 10, "minute": 54}
